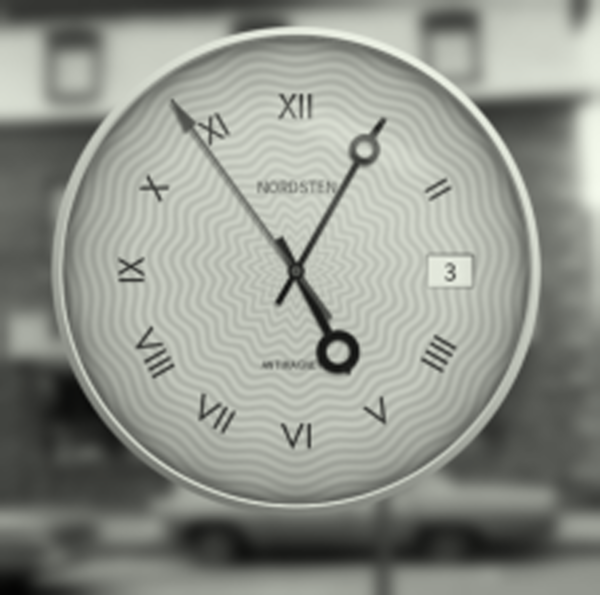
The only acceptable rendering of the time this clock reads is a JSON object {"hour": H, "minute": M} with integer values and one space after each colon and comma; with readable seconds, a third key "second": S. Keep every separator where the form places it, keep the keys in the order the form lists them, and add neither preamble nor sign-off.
{"hour": 5, "minute": 4, "second": 54}
